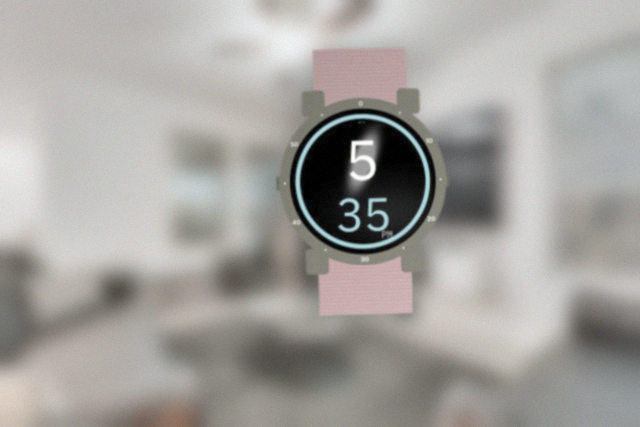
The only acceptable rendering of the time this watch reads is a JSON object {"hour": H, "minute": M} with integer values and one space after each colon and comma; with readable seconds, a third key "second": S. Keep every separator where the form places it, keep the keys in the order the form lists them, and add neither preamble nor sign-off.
{"hour": 5, "minute": 35}
